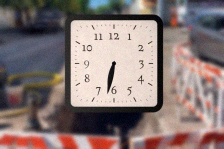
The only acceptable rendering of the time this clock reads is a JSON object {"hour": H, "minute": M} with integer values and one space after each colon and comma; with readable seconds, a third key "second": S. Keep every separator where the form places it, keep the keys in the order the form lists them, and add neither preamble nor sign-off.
{"hour": 6, "minute": 32}
